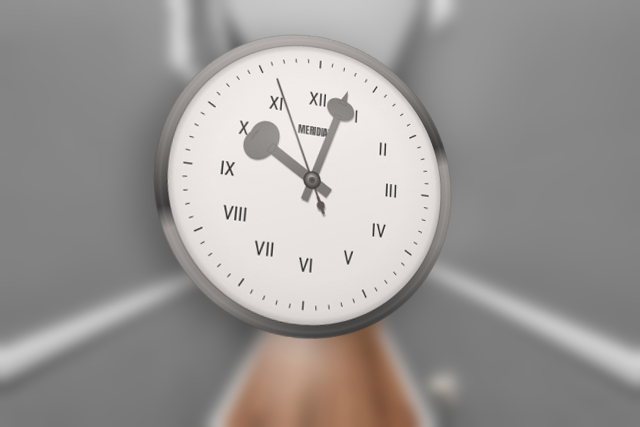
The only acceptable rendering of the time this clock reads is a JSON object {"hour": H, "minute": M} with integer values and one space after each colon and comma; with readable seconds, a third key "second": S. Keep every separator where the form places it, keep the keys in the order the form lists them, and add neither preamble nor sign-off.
{"hour": 10, "minute": 2, "second": 56}
